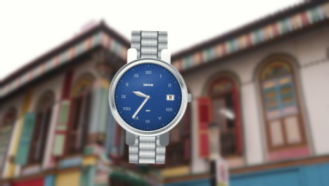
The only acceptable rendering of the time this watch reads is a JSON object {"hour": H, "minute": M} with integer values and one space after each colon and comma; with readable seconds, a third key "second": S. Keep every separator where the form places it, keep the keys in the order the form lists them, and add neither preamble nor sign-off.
{"hour": 9, "minute": 36}
